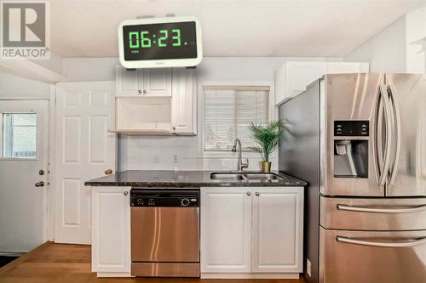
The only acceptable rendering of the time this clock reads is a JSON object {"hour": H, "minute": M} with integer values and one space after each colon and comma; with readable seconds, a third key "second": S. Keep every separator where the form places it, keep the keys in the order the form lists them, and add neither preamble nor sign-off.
{"hour": 6, "minute": 23}
